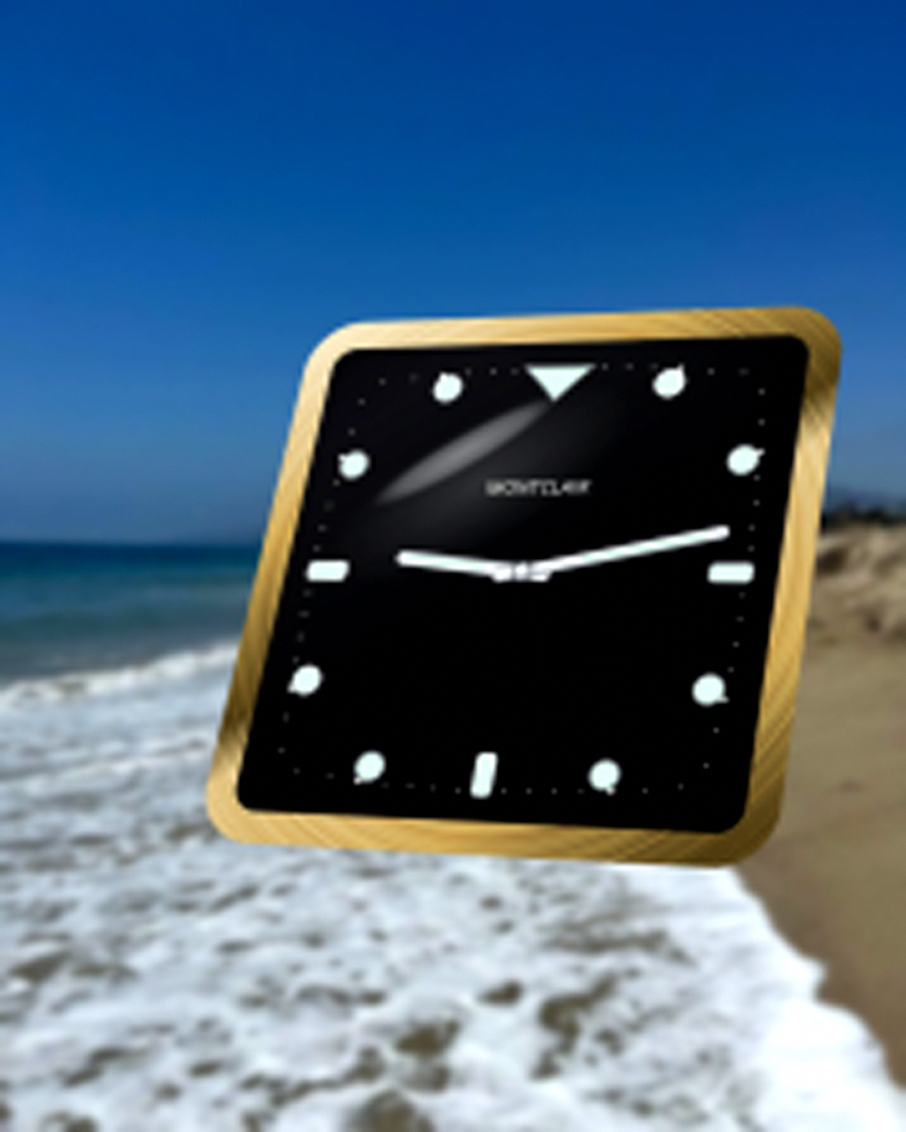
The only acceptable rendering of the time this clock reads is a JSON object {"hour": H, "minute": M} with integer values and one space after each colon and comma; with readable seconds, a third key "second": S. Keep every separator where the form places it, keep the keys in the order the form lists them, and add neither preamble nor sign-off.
{"hour": 9, "minute": 13}
